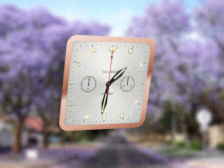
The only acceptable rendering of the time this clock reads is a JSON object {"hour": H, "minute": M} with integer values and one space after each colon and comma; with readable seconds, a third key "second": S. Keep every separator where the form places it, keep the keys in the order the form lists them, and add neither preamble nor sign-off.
{"hour": 1, "minute": 31}
